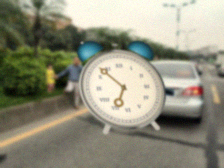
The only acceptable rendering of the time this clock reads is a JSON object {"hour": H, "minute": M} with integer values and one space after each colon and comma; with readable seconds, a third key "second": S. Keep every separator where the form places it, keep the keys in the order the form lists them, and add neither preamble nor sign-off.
{"hour": 6, "minute": 53}
